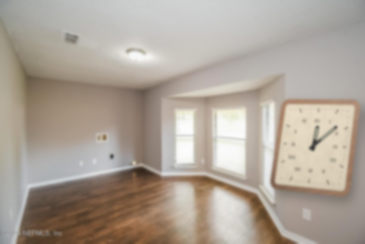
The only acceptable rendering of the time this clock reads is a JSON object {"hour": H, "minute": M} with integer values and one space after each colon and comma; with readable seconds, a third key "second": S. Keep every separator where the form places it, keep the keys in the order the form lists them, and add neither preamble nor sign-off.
{"hour": 12, "minute": 8}
